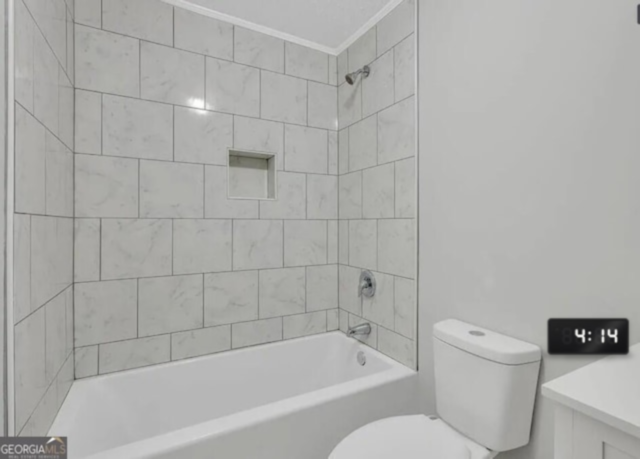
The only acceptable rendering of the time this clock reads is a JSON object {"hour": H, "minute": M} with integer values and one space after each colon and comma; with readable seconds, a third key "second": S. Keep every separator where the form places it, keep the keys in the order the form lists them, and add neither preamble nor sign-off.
{"hour": 4, "minute": 14}
